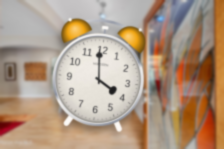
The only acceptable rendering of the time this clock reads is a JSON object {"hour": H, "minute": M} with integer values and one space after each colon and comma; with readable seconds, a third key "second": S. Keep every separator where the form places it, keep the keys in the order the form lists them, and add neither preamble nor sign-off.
{"hour": 3, "minute": 59}
